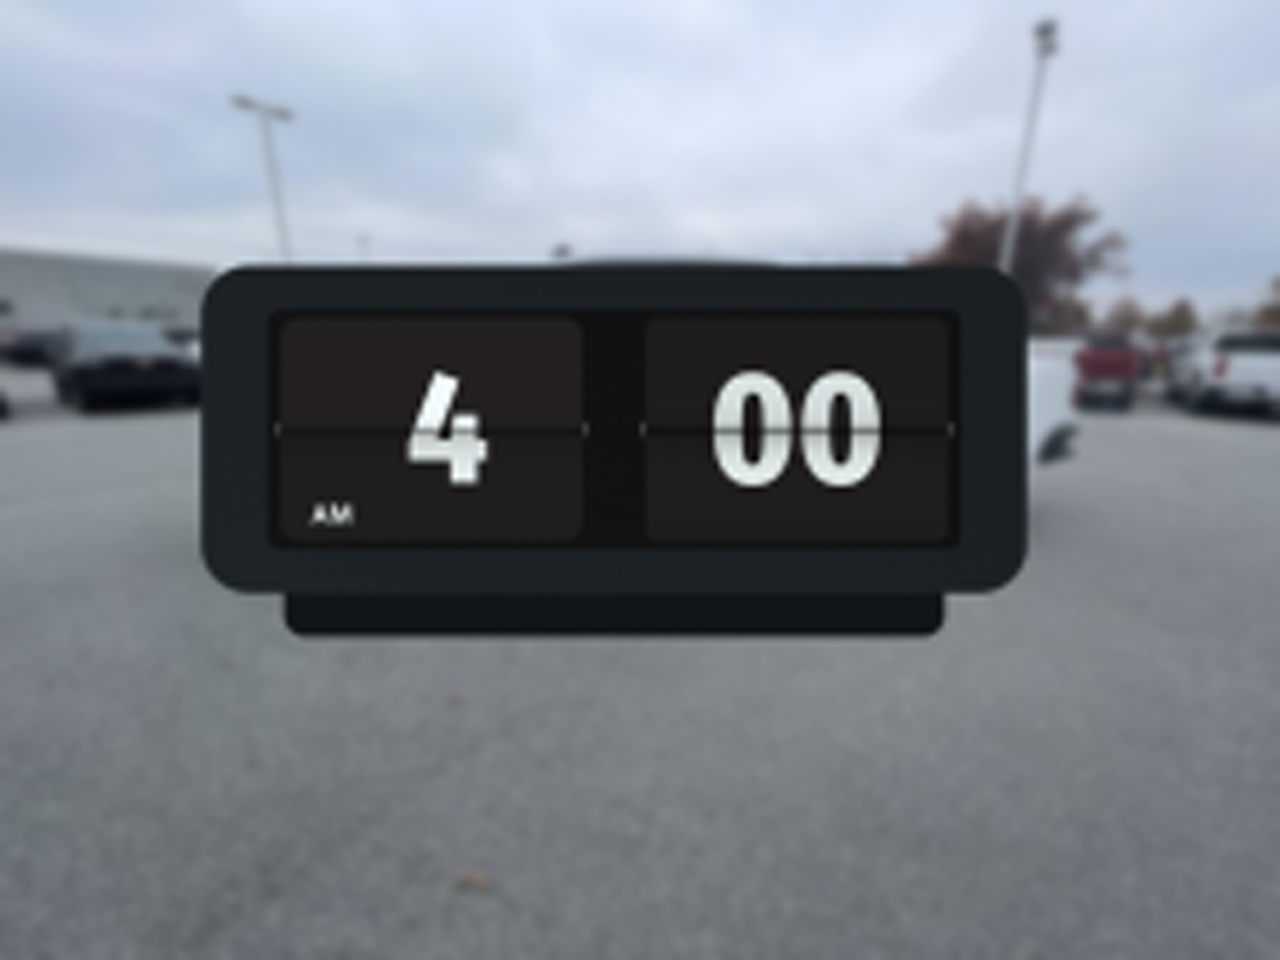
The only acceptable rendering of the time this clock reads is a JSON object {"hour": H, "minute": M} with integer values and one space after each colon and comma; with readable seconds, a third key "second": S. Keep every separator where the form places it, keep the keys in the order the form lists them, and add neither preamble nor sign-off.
{"hour": 4, "minute": 0}
